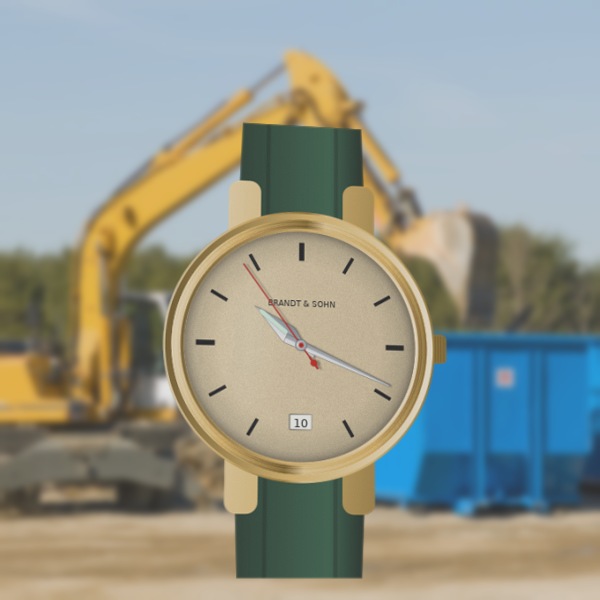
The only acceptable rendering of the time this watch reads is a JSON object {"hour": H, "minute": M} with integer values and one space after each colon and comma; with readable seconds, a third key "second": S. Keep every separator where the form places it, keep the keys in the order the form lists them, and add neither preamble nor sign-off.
{"hour": 10, "minute": 18, "second": 54}
